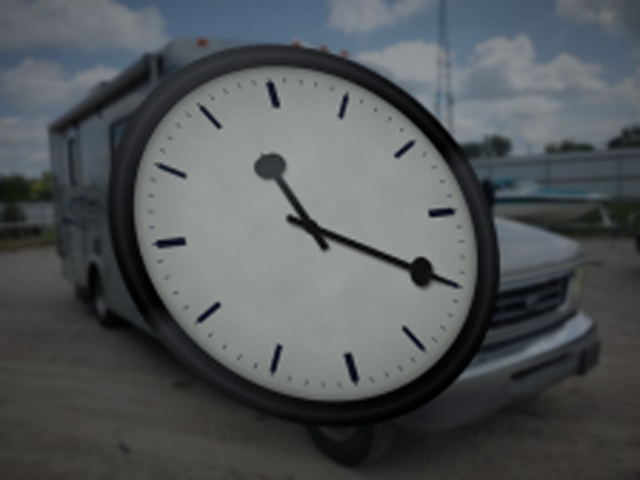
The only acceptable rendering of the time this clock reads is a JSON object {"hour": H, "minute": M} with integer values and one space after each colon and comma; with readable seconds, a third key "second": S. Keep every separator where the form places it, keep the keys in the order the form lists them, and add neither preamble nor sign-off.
{"hour": 11, "minute": 20}
